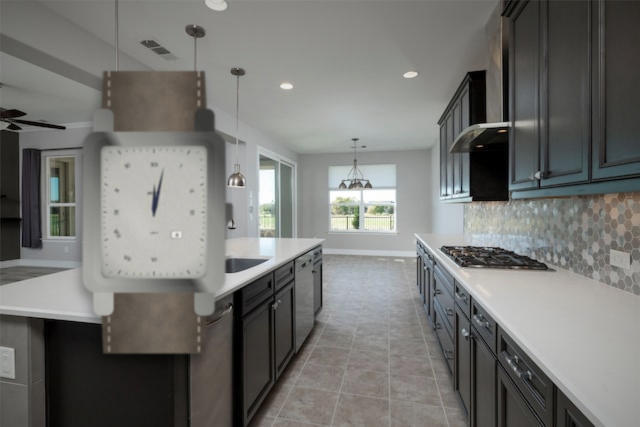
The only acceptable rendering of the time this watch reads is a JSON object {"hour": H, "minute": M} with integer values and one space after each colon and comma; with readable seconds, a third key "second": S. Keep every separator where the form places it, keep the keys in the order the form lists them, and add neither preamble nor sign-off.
{"hour": 12, "minute": 2}
